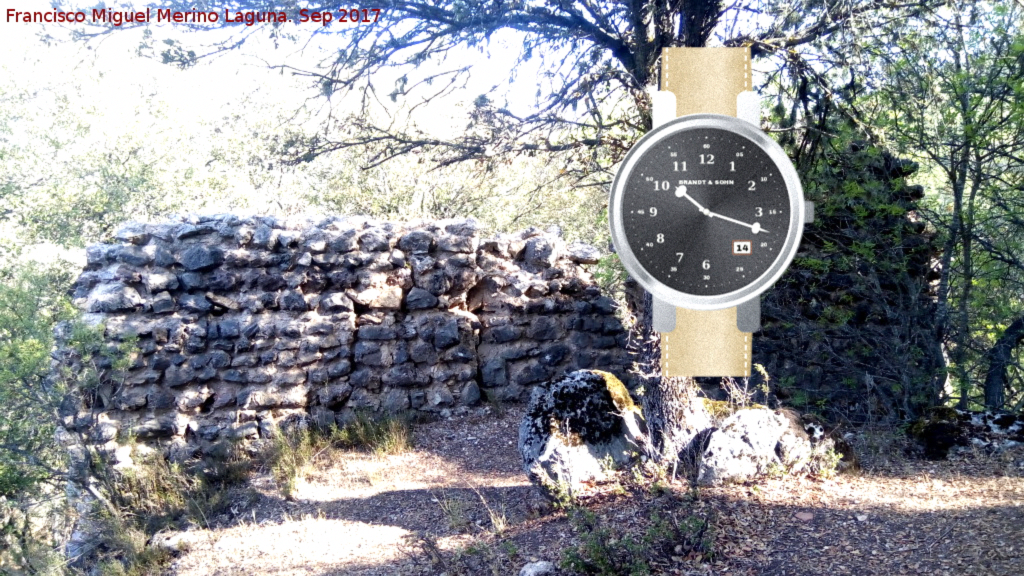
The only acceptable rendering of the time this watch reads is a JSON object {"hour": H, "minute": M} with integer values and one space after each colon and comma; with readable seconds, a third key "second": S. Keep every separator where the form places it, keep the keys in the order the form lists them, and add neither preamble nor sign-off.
{"hour": 10, "minute": 18}
